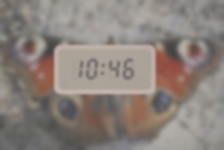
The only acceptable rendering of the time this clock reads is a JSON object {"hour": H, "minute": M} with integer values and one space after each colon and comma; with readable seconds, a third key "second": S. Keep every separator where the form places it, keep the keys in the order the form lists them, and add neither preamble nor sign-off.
{"hour": 10, "minute": 46}
